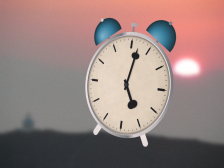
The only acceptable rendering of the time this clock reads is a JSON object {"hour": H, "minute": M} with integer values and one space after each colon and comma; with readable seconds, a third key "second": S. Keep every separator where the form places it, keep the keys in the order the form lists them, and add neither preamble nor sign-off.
{"hour": 5, "minute": 2}
